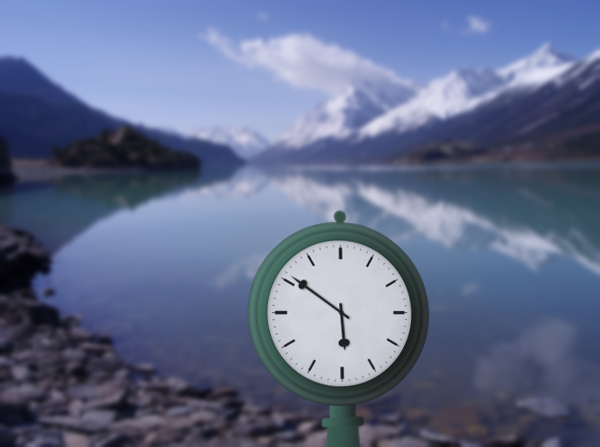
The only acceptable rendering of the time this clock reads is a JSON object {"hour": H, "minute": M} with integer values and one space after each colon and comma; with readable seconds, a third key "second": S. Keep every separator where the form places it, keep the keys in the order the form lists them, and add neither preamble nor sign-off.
{"hour": 5, "minute": 51}
